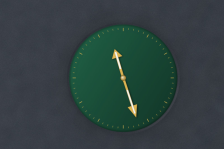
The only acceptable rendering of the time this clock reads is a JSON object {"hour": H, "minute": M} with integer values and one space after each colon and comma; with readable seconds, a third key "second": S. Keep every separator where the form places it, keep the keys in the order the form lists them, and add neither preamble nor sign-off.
{"hour": 11, "minute": 27}
